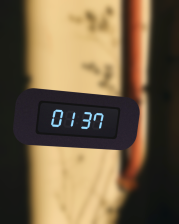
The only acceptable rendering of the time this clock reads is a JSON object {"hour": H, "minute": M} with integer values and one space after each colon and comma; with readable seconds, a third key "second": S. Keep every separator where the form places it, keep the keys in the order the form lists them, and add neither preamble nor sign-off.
{"hour": 1, "minute": 37}
